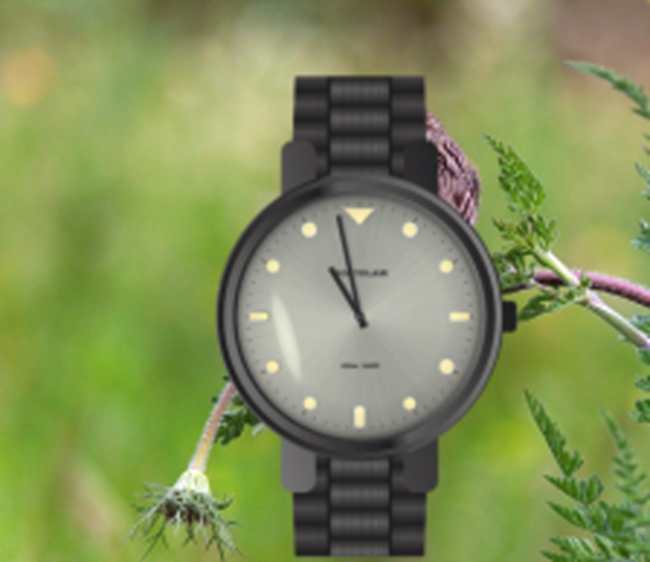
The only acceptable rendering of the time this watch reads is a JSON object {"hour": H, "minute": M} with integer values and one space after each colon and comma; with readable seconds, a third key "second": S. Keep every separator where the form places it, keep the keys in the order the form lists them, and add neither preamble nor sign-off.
{"hour": 10, "minute": 58}
